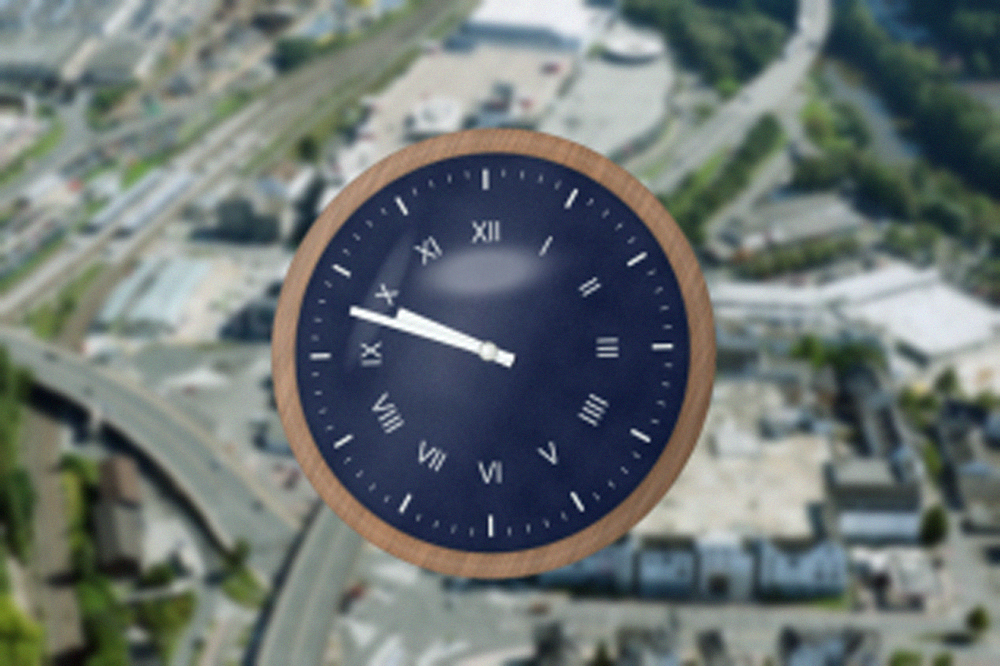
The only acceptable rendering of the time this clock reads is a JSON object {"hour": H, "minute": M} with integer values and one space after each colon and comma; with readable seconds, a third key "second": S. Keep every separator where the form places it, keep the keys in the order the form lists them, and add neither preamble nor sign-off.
{"hour": 9, "minute": 48}
